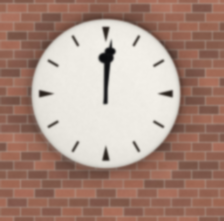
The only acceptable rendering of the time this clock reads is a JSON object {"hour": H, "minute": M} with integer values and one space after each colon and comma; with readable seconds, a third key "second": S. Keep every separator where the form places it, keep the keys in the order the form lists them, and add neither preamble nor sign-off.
{"hour": 12, "minute": 1}
